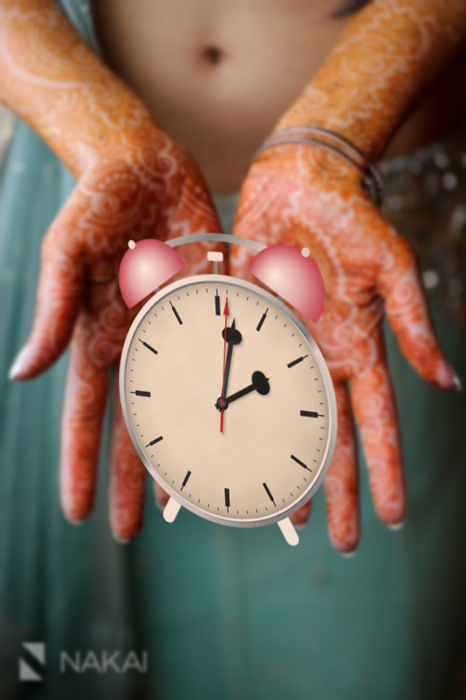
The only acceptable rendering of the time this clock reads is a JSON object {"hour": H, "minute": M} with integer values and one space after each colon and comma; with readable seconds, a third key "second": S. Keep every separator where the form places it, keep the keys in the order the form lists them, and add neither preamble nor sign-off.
{"hour": 2, "minute": 2, "second": 1}
